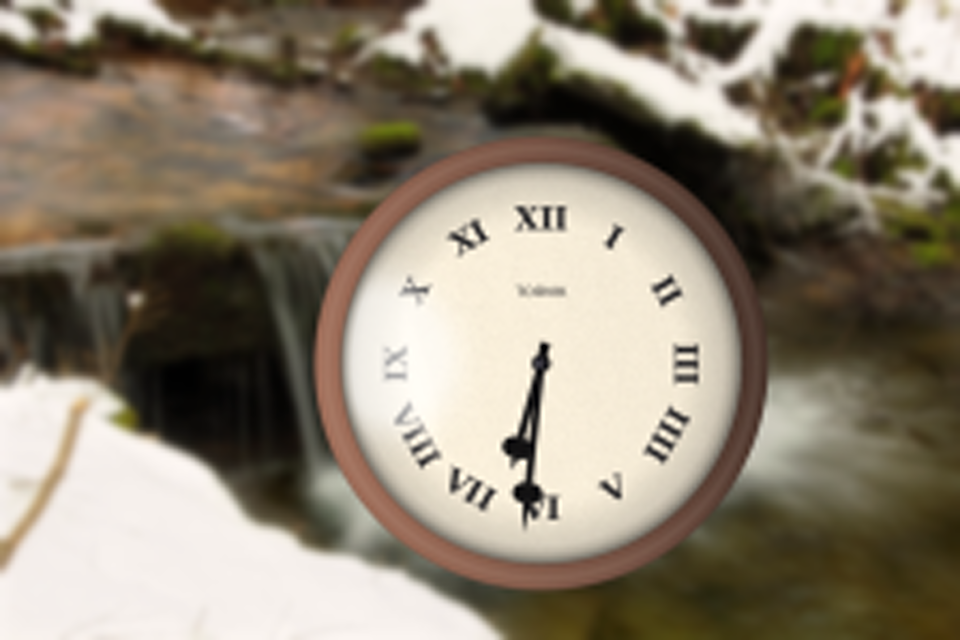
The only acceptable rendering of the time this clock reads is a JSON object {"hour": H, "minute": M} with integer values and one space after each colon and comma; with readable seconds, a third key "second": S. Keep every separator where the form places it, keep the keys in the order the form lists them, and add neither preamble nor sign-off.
{"hour": 6, "minute": 31}
